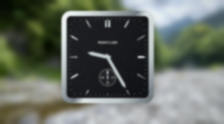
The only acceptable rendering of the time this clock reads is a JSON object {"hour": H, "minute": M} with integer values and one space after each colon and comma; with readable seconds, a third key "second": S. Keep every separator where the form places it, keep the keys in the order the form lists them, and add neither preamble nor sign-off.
{"hour": 9, "minute": 25}
